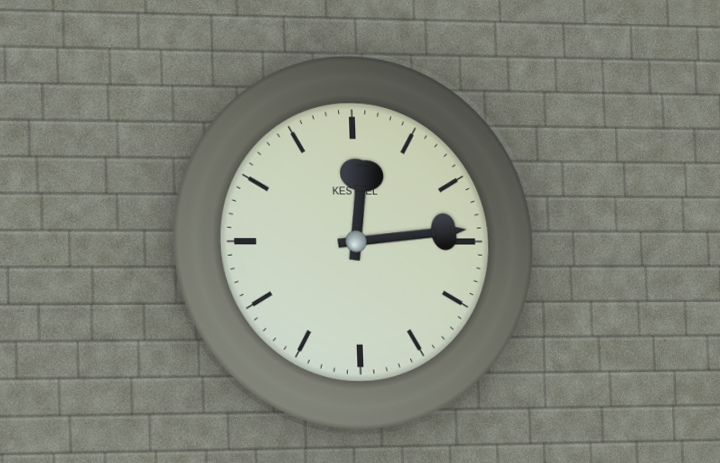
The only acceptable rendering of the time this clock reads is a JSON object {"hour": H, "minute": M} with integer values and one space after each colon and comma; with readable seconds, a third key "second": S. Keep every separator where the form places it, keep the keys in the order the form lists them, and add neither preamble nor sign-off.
{"hour": 12, "minute": 14}
